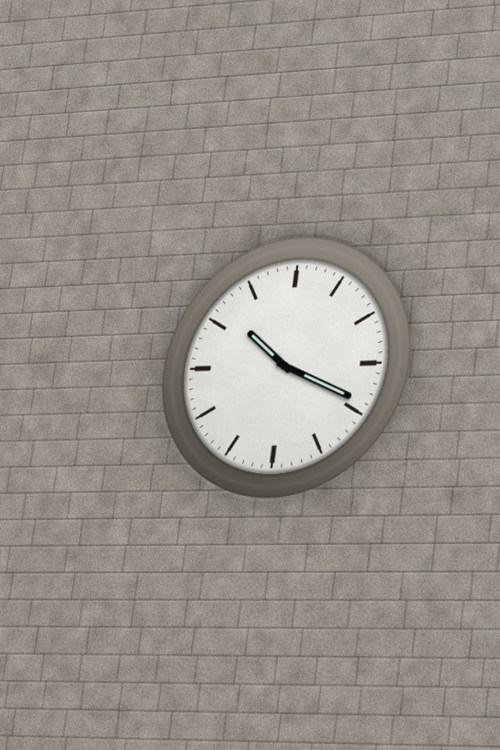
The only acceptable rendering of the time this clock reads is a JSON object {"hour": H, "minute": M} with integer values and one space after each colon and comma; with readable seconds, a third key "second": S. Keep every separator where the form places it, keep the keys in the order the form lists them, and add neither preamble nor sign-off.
{"hour": 10, "minute": 19}
